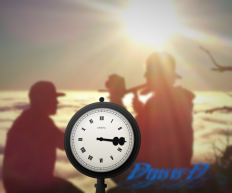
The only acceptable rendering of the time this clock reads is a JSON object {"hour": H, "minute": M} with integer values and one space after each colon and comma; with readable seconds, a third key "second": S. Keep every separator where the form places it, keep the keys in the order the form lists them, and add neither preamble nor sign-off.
{"hour": 3, "minute": 16}
